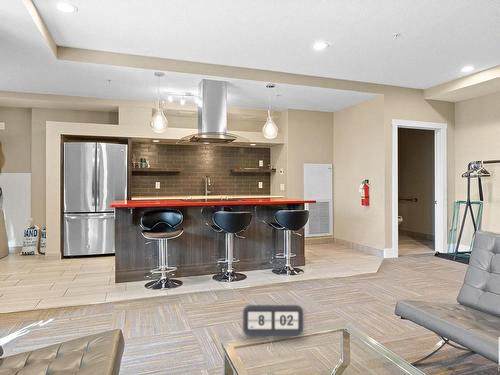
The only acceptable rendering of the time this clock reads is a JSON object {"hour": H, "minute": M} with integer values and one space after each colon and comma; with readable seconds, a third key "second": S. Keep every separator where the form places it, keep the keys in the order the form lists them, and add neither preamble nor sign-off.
{"hour": 8, "minute": 2}
